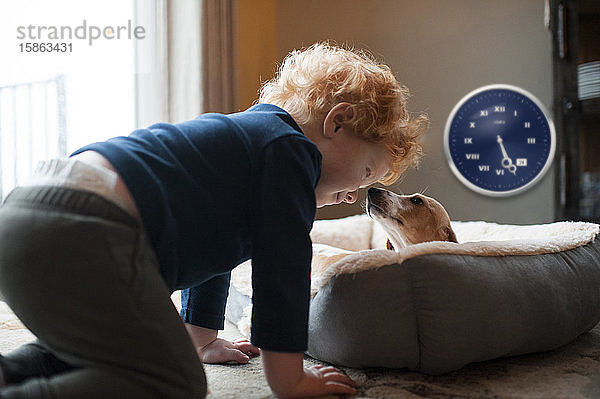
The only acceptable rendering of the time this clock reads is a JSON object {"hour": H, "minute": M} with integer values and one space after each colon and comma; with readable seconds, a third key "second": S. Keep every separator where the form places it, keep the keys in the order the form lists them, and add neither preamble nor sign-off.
{"hour": 5, "minute": 26}
